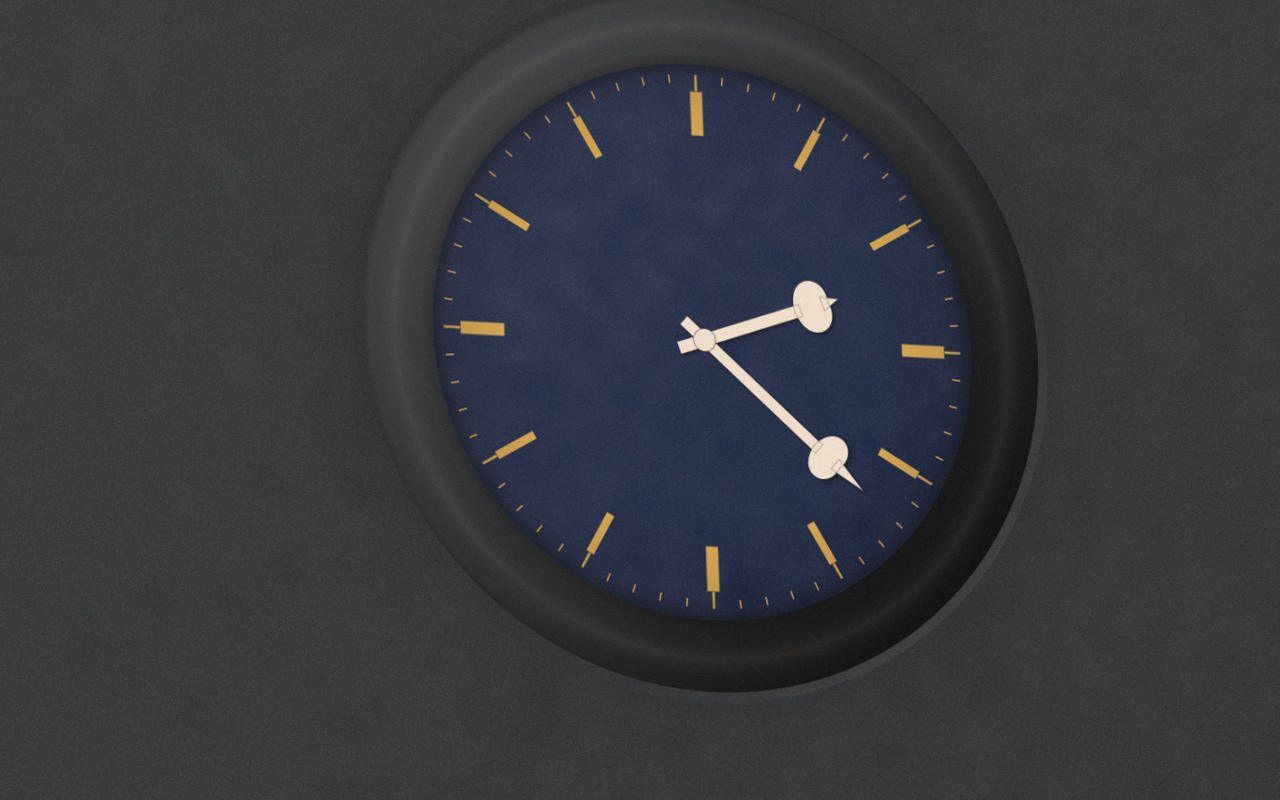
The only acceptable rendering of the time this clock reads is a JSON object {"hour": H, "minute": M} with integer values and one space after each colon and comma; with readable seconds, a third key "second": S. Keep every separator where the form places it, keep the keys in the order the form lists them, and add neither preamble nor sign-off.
{"hour": 2, "minute": 22}
